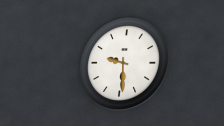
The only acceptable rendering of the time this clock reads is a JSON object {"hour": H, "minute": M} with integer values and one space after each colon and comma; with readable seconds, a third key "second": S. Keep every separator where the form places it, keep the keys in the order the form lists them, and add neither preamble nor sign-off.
{"hour": 9, "minute": 29}
